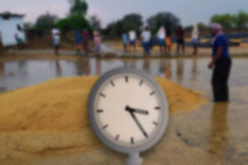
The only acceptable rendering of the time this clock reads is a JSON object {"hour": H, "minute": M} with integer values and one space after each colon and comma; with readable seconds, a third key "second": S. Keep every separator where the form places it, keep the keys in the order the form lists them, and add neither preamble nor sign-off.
{"hour": 3, "minute": 25}
